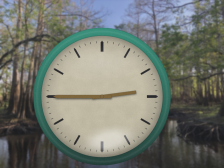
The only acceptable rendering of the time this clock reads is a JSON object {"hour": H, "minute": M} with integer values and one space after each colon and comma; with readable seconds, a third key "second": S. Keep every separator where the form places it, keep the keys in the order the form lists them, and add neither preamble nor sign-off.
{"hour": 2, "minute": 45}
